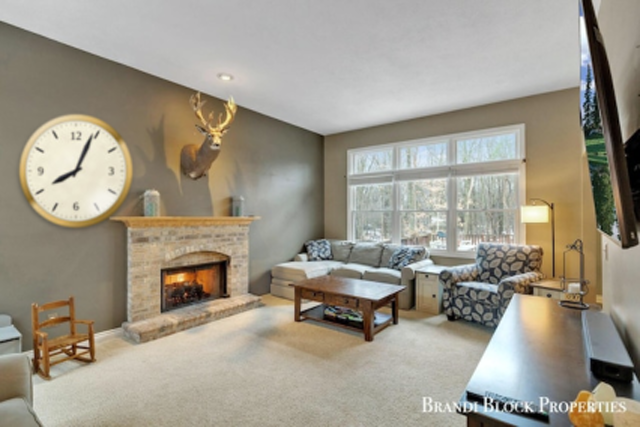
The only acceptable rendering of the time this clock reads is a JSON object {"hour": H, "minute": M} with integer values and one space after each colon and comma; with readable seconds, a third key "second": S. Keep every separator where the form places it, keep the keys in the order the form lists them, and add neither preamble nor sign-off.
{"hour": 8, "minute": 4}
